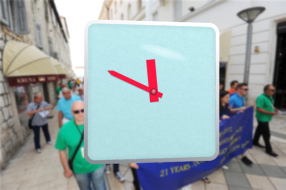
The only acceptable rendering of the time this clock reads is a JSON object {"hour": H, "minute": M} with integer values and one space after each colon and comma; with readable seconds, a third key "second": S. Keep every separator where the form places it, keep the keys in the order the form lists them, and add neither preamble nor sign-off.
{"hour": 11, "minute": 49}
